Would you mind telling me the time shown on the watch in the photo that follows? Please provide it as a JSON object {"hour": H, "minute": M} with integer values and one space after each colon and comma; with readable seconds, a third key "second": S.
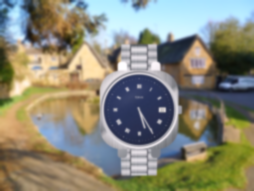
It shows {"hour": 5, "minute": 25}
